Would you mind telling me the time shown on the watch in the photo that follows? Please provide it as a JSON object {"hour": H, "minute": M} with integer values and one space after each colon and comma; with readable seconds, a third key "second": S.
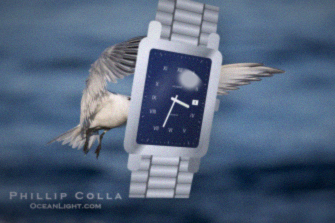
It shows {"hour": 3, "minute": 33}
